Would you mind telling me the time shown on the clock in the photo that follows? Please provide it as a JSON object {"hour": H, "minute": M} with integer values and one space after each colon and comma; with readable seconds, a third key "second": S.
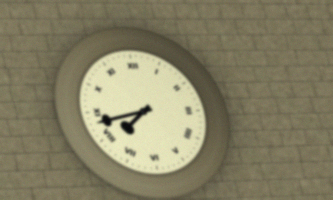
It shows {"hour": 7, "minute": 43}
